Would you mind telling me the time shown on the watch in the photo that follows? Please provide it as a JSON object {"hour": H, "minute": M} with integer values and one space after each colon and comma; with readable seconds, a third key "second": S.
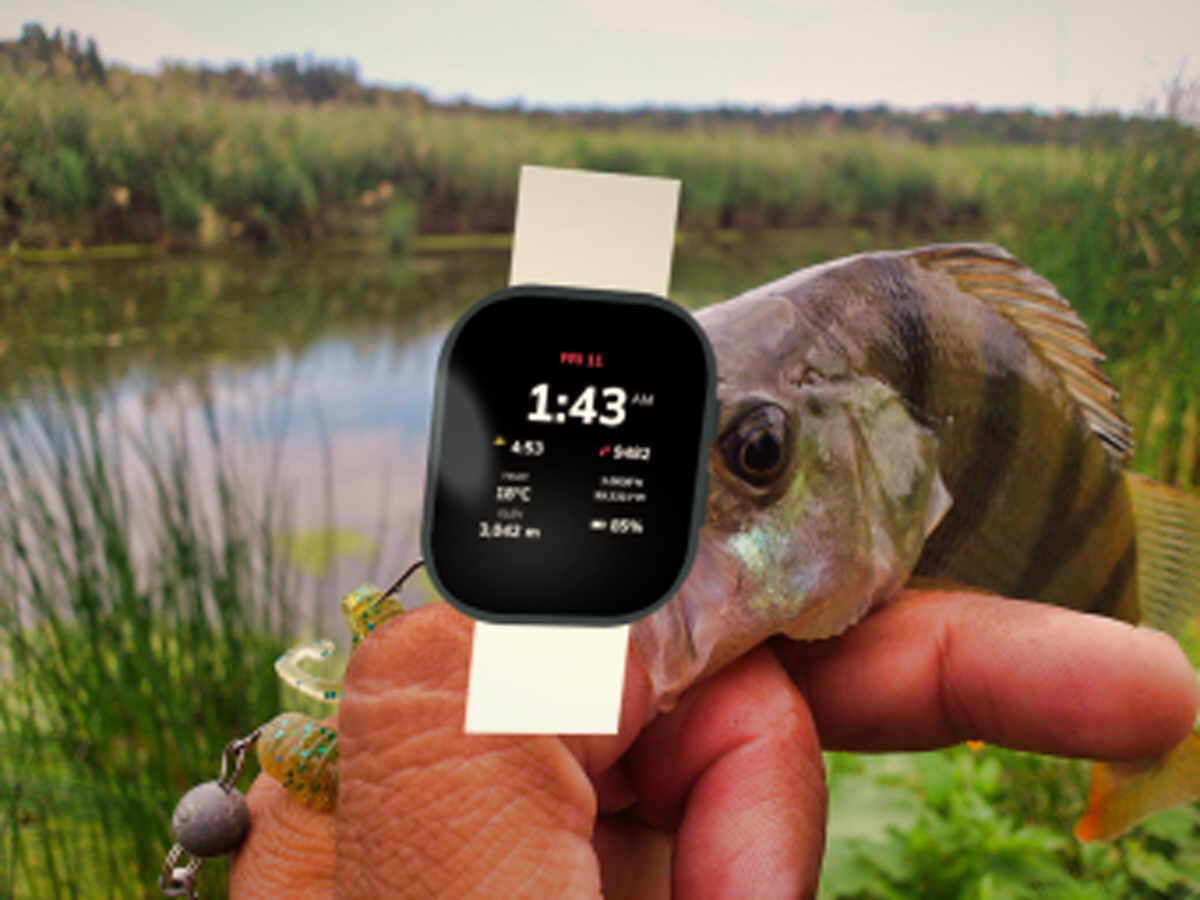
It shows {"hour": 1, "minute": 43}
